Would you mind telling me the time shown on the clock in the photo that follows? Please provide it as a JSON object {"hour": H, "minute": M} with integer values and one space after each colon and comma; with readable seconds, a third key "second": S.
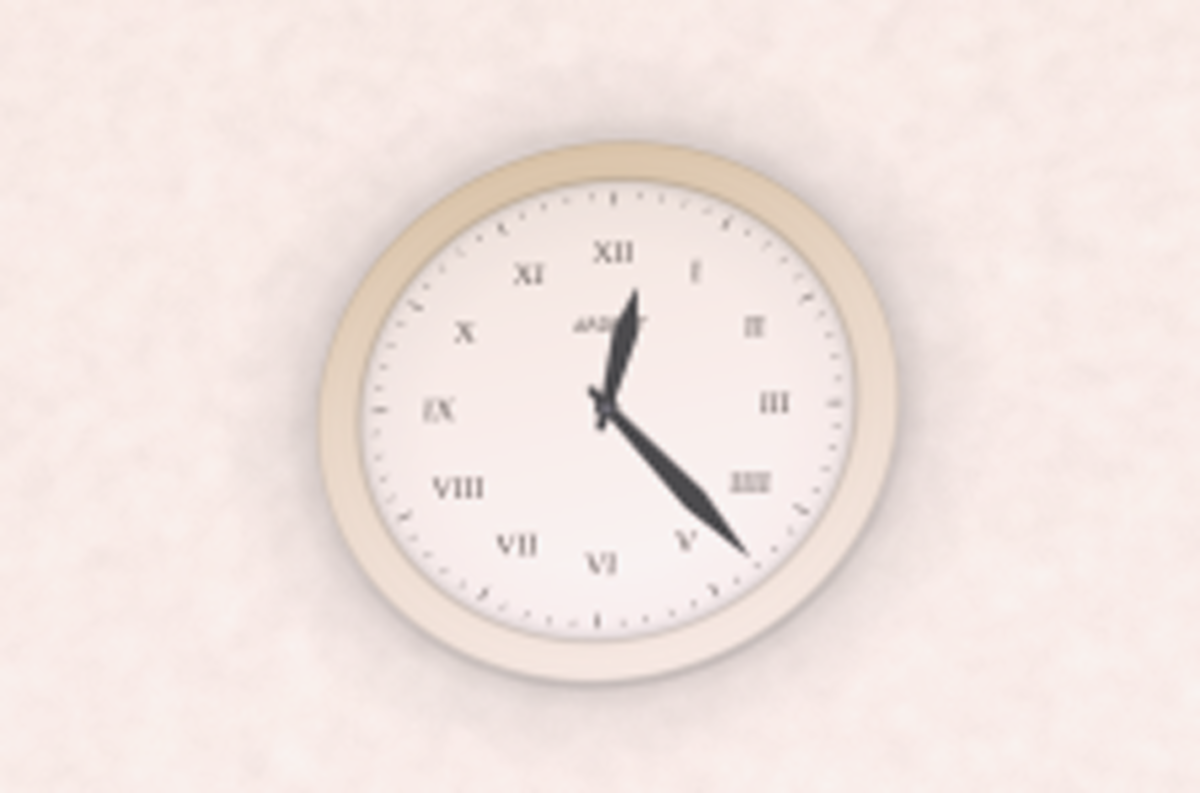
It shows {"hour": 12, "minute": 23}
